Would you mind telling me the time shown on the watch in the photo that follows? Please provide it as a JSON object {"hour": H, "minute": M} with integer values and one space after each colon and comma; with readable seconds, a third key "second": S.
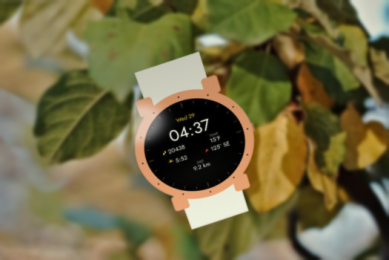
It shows {"hour": 4, "minute": 37}
